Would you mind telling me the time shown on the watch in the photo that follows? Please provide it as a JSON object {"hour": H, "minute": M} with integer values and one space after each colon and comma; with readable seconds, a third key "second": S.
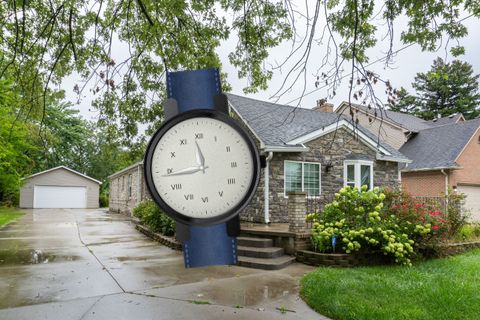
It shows {"hour": 11, "minute": 44}
